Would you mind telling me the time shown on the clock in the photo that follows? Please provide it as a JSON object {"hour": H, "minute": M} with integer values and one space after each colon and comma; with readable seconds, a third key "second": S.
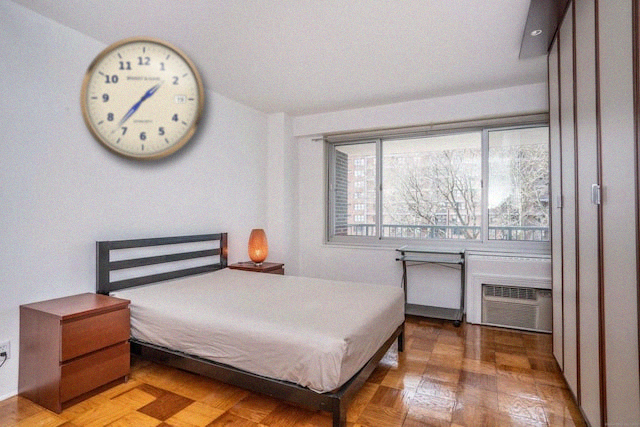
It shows {"hour": 1, "minute": 37}
